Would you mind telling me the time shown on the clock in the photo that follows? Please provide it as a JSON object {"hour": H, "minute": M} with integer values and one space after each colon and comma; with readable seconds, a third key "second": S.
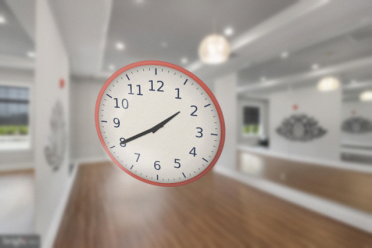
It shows {"hour": 1, "minute": 40}
